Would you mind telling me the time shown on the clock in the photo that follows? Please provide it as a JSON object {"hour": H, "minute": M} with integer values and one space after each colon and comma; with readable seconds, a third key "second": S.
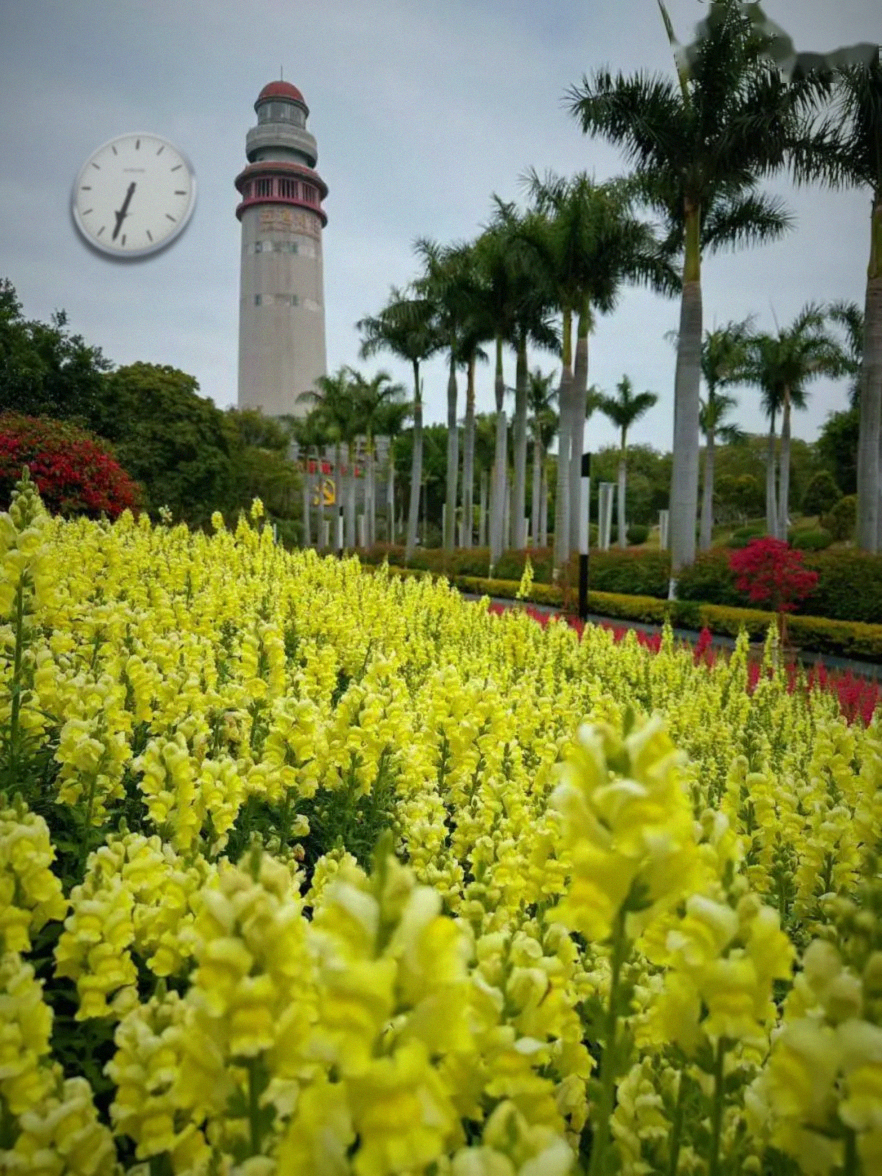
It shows {"hour": 6, "minute": 32}
